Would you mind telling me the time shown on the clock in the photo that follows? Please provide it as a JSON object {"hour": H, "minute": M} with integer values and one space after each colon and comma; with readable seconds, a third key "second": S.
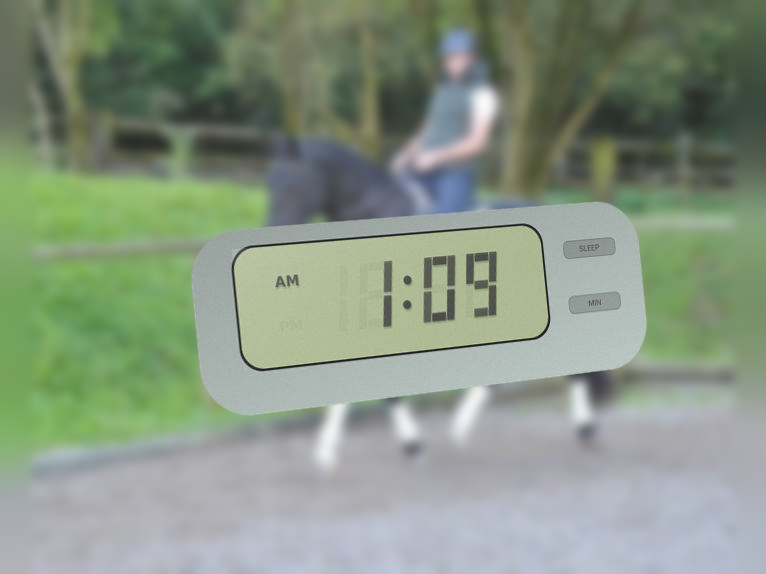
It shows {"hour": 1, "minute": 9}
